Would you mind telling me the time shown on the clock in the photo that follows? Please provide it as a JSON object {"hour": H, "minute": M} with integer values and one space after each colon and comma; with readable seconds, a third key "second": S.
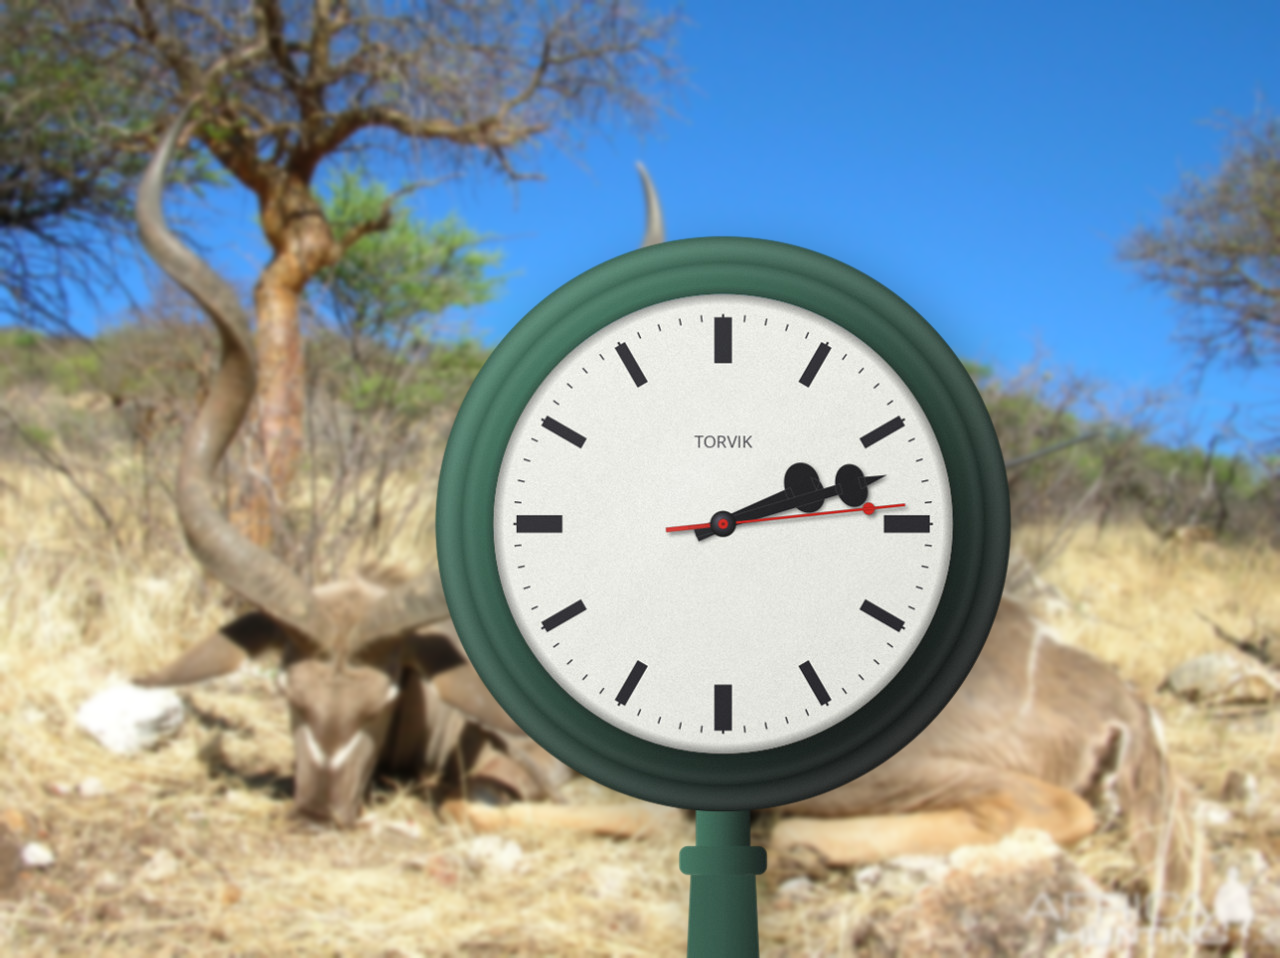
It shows {"hour": 2, "minute": 12, "second": 14}
